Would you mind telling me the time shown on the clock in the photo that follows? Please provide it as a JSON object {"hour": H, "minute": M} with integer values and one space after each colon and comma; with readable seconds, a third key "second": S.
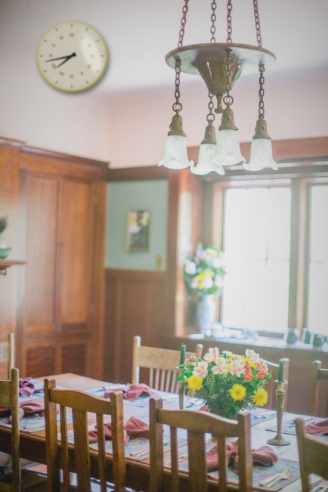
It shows {"hour": 7, "minute": 43}
